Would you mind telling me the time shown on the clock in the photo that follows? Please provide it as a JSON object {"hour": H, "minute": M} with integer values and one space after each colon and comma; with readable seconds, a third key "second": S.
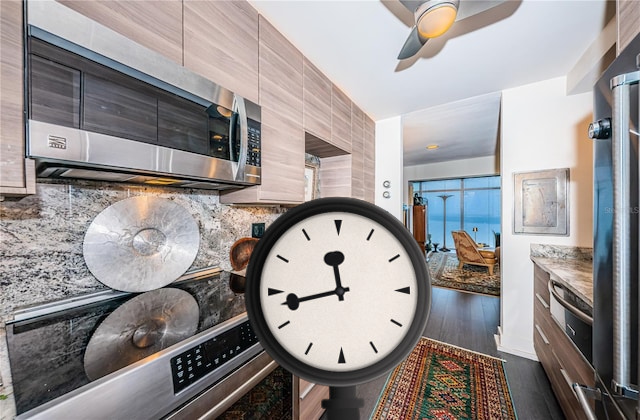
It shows {"hour": 11, "minute": 43}
